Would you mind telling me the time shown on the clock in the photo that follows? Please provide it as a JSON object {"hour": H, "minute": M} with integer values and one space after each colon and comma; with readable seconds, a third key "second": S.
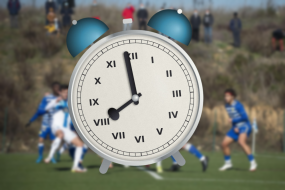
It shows {"hour": 7, "minute": 59}
